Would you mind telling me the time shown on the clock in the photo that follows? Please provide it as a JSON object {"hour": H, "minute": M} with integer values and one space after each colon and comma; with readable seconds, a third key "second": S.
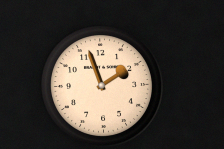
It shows {"hour": 1, "minute": 57}
